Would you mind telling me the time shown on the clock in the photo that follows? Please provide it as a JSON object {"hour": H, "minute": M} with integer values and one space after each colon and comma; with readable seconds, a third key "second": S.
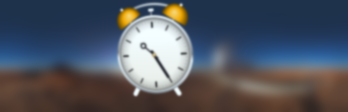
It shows {"hour": 10, "minute": 25}
